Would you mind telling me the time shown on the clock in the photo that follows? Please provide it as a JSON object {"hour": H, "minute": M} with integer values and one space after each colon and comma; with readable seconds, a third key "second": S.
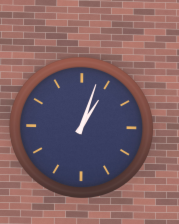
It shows {"hour": 1, "minute": 3}
